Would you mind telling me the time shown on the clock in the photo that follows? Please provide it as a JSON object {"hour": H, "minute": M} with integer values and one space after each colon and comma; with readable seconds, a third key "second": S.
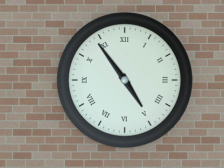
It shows {"hour": 4, "minute": 54}
